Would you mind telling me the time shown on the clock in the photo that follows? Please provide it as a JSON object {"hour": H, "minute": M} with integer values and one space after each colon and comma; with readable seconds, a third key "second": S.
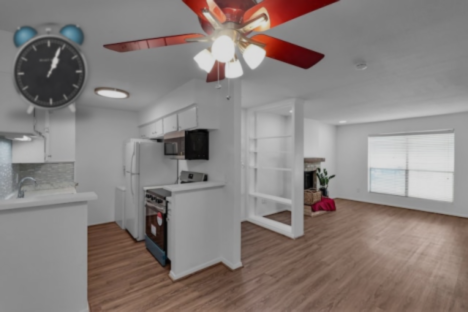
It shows {"hour": 1, "minute": 4}
